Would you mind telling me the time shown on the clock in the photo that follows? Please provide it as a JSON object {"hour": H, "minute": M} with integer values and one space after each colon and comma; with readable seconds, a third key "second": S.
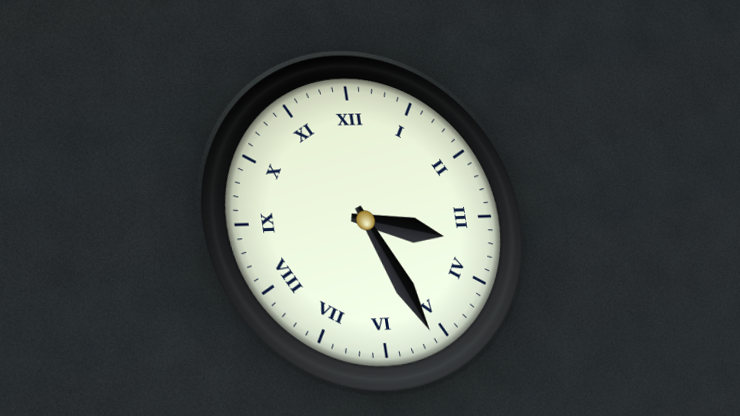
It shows {"hour": 3, "minute": 26}
